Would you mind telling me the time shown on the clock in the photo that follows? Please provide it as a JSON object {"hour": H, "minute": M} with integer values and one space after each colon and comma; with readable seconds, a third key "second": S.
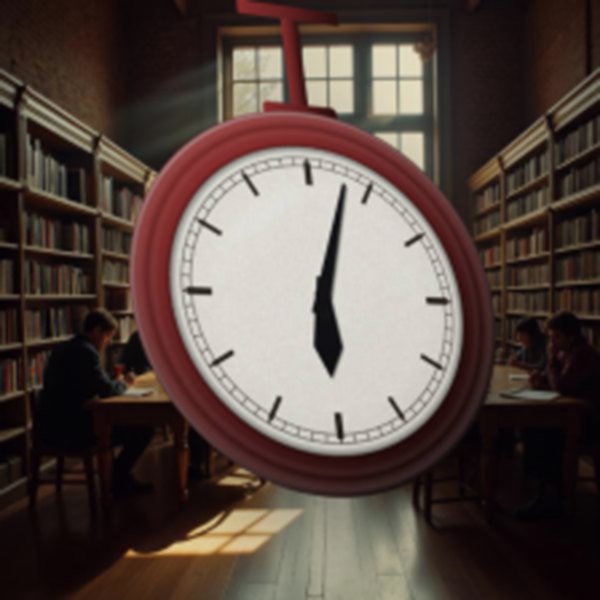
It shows {"hour": 6, "minute": 3}
